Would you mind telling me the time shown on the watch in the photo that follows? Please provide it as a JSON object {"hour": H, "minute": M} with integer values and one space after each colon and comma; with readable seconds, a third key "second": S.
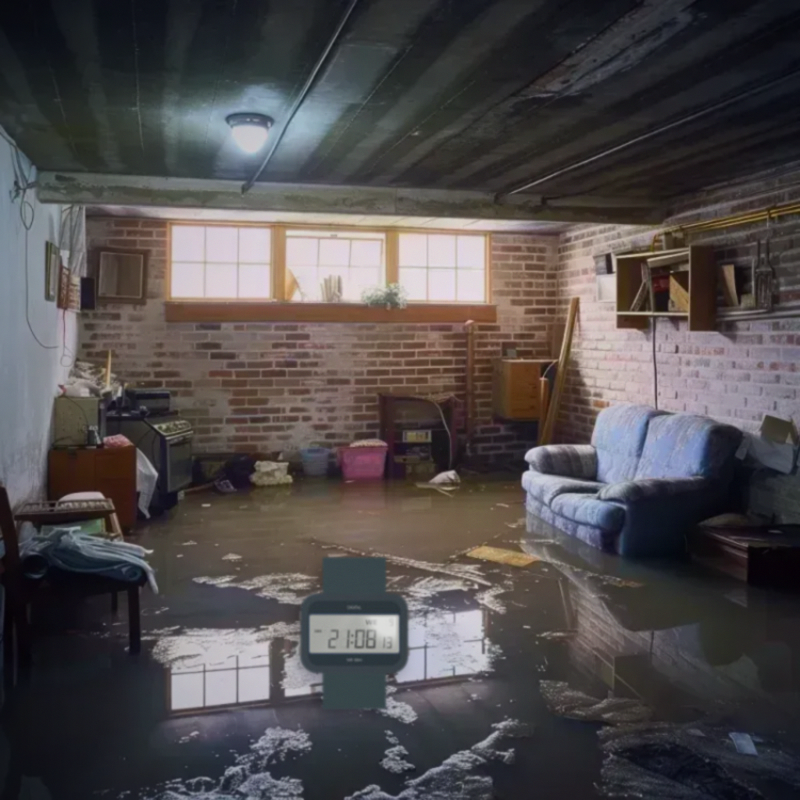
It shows {"hour": 21, "minute": 8, "second": 13}
